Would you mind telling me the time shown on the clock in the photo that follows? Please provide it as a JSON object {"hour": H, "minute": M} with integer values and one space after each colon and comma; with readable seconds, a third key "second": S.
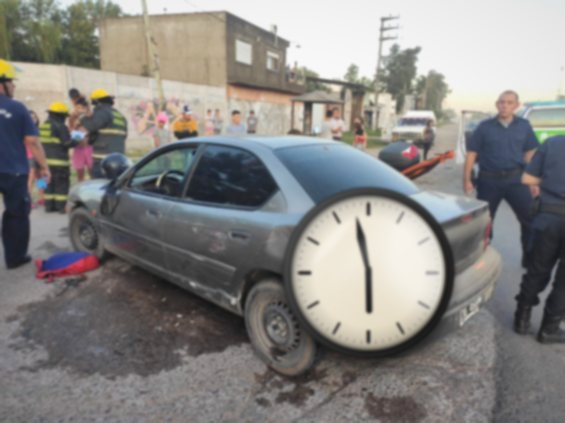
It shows {"hour": 5, "minute": 58}
